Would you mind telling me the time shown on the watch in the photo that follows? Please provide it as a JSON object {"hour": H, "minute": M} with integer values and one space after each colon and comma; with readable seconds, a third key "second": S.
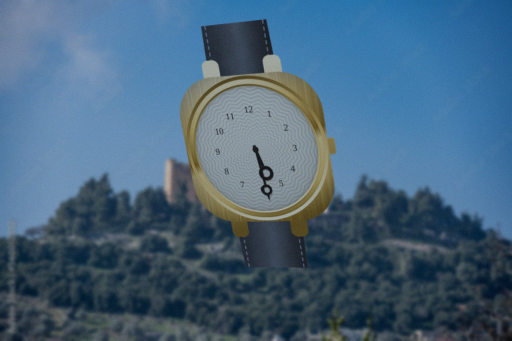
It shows {"hour": 5, "minute": 29}
